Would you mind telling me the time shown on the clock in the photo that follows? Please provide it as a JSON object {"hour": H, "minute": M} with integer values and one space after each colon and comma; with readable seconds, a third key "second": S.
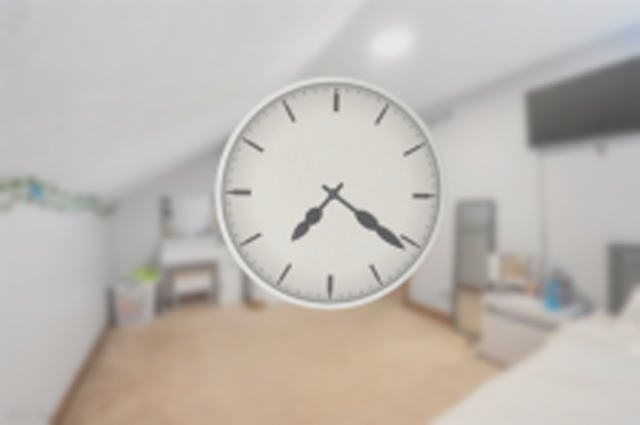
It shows {"hour": 7, "minute": 21}
